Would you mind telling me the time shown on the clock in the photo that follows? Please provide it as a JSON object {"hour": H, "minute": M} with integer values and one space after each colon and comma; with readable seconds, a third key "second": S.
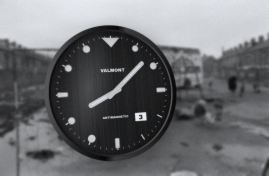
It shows {"hour": 8, "minute": 8}
